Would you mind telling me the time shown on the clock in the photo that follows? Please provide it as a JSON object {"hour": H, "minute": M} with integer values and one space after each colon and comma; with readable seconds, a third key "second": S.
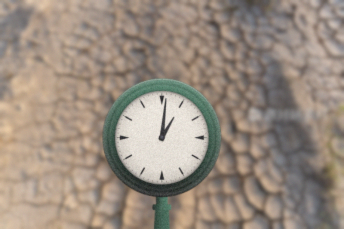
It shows {"hour": 1, "minute": 1}
